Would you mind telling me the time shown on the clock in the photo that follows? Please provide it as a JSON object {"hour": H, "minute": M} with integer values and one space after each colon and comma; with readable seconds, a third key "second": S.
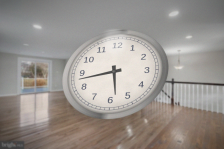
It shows {"hour": 5, "minute": 43}
